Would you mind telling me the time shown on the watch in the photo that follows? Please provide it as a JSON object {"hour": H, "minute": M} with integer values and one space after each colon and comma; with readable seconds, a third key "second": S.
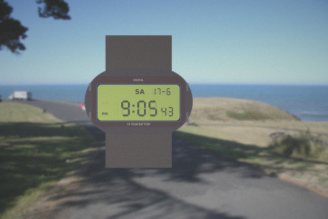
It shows {"hour": 9, "minute": 5, "second": 43}
